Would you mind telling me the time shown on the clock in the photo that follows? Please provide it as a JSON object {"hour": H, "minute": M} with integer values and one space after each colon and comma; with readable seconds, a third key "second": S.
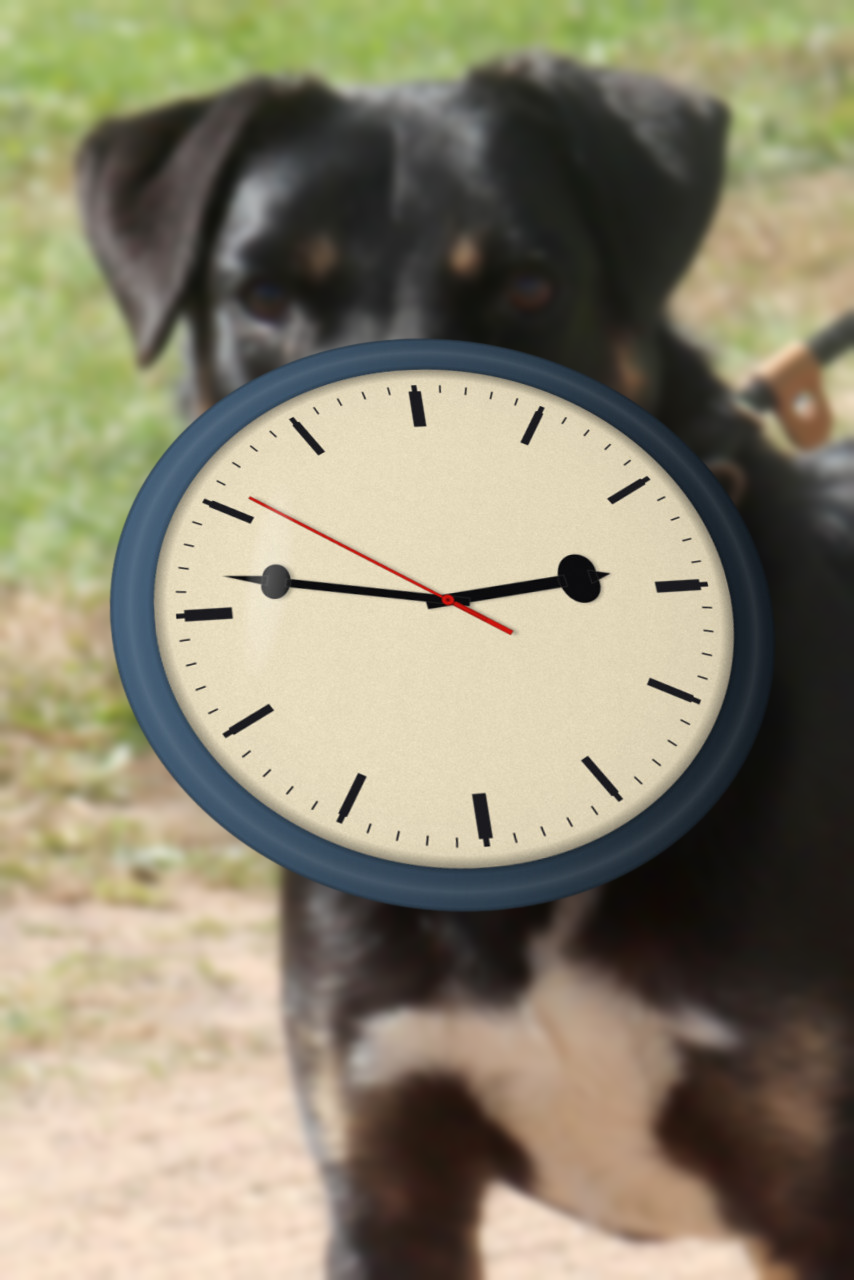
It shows {"hour": 2, "minute": 46, "second": 51}
